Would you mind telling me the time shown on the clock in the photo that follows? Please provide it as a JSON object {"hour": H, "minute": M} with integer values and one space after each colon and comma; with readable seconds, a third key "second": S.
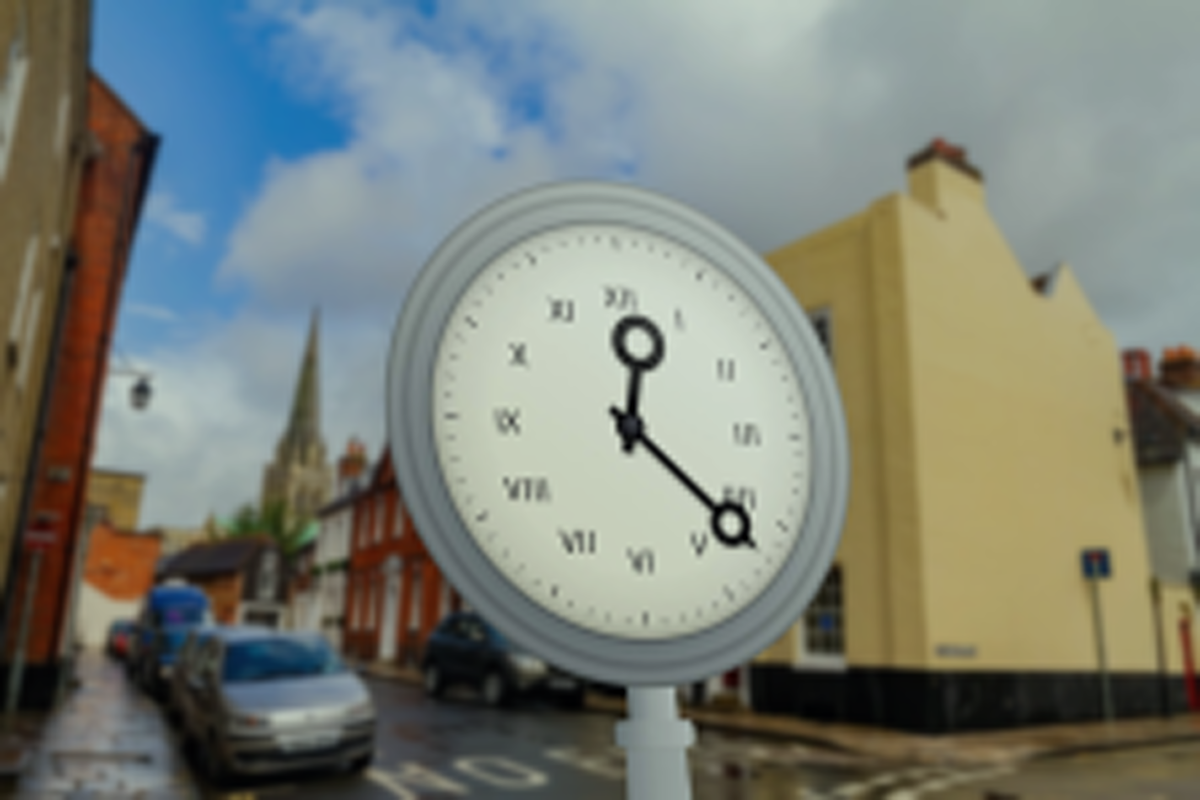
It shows {"hour": 12, "minute": 22}
